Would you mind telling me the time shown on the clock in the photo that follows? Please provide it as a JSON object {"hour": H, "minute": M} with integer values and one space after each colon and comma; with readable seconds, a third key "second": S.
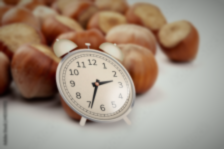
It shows {"hour": 2, "minute": 34}
